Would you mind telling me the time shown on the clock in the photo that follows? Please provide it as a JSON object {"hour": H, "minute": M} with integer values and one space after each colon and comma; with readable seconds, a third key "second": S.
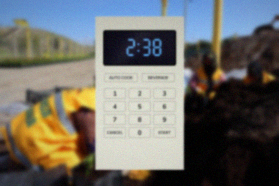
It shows {"hour": 2, "minute": 38}
